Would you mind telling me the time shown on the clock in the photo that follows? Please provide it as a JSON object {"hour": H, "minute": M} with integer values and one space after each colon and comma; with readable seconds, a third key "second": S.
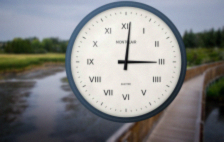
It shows {"hour": 3, "minute": 1}
